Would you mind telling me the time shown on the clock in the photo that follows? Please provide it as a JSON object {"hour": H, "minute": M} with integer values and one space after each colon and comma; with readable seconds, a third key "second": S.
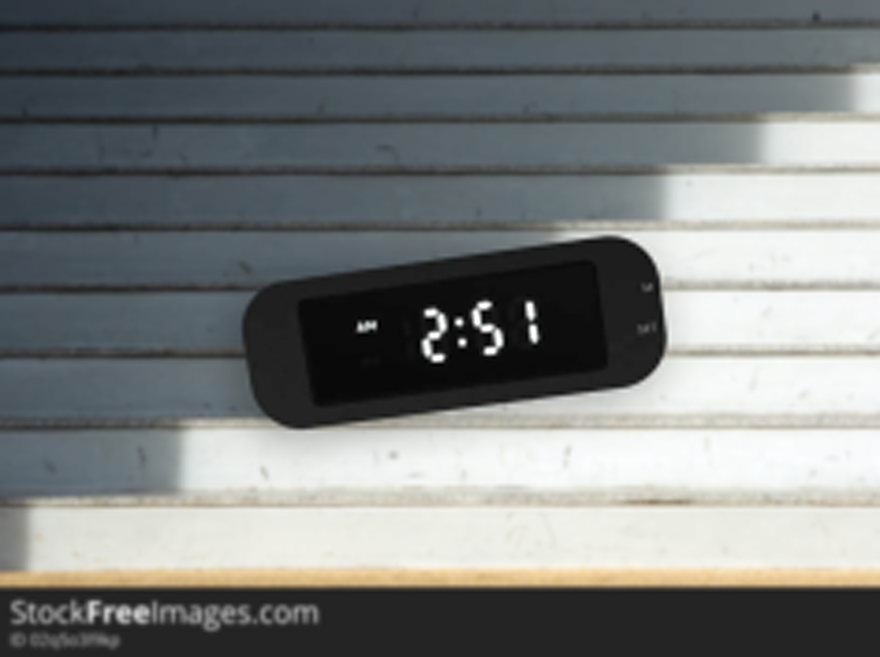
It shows {"hour": 2, "minute": 51}
